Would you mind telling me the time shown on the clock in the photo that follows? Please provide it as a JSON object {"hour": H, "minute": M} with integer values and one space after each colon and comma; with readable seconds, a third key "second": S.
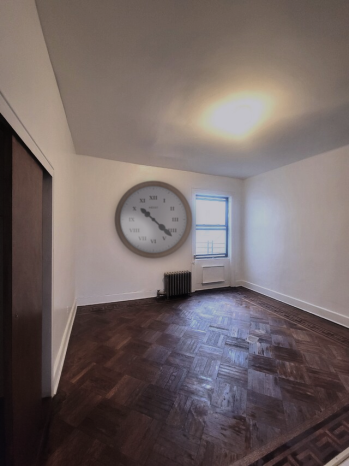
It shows {"hour": 10, "minute": 22}
